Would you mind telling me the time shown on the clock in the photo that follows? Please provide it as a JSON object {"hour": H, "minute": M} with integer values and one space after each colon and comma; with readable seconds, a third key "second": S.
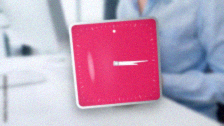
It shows {"hour": 3, "minute": 15}
